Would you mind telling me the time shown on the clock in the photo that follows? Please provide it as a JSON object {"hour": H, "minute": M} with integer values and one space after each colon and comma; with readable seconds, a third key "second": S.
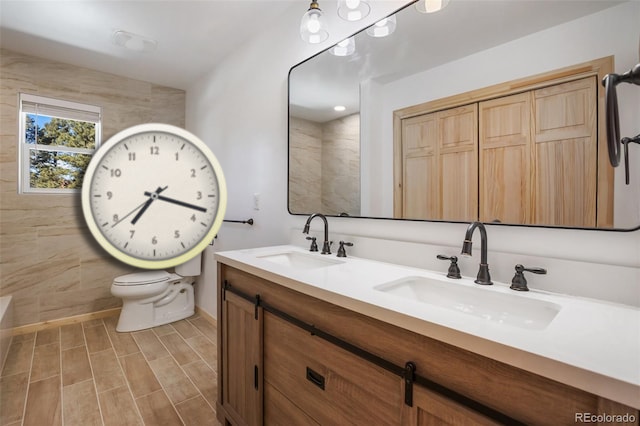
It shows {"hour": 7, "minute": 17, "second": 39}
